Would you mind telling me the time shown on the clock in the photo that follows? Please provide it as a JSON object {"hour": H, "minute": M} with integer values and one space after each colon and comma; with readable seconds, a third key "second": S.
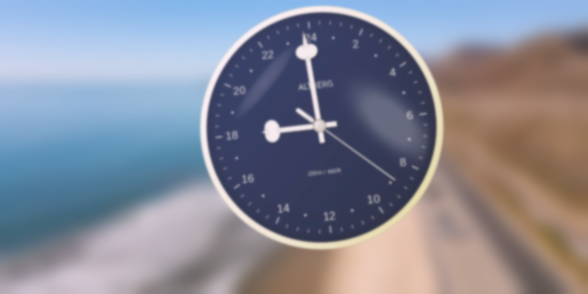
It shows {"hour": 17, "minute": 59, "second": 22}
